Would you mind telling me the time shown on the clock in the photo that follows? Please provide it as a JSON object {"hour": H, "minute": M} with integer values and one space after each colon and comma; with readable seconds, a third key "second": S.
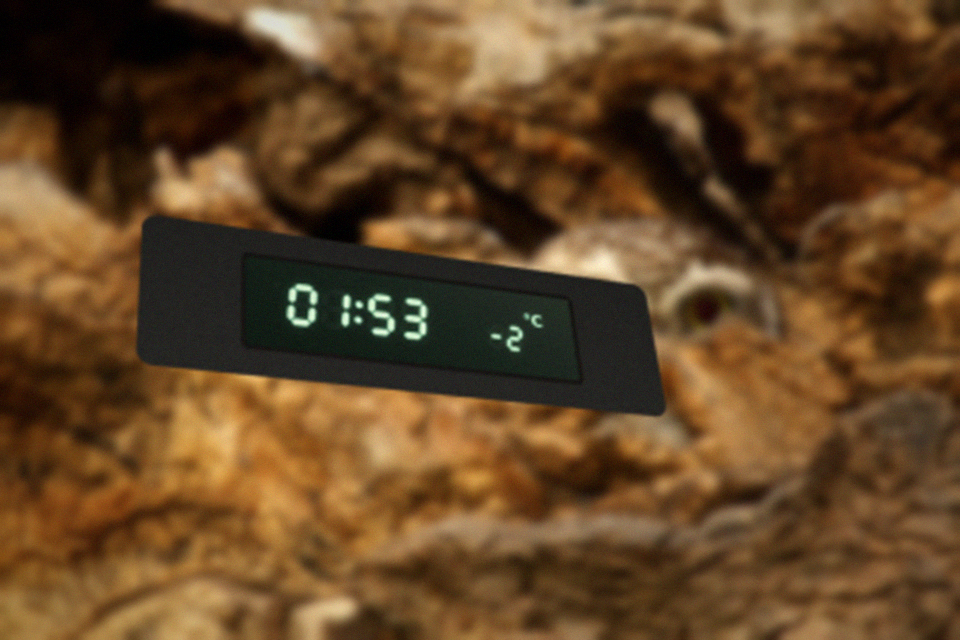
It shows {"hour": 1, "minute": 53}
